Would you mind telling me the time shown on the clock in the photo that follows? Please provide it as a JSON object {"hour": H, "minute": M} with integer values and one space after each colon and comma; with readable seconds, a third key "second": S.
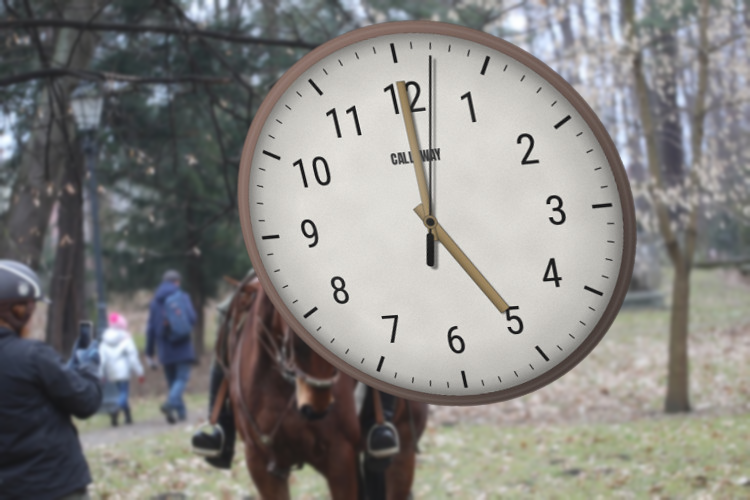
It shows {"hour": 5, "minute": 0, "second": 2}
